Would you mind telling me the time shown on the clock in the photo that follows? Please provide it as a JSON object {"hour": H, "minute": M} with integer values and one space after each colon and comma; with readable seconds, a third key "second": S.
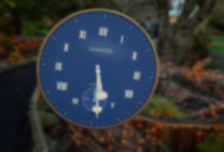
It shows {"hour": 5, "minute": 29}
